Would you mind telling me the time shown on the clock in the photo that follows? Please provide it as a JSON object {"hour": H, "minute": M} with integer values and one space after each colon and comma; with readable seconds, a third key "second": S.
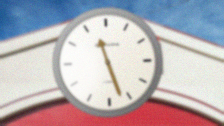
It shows {"hour": 11, "minute": 27}
